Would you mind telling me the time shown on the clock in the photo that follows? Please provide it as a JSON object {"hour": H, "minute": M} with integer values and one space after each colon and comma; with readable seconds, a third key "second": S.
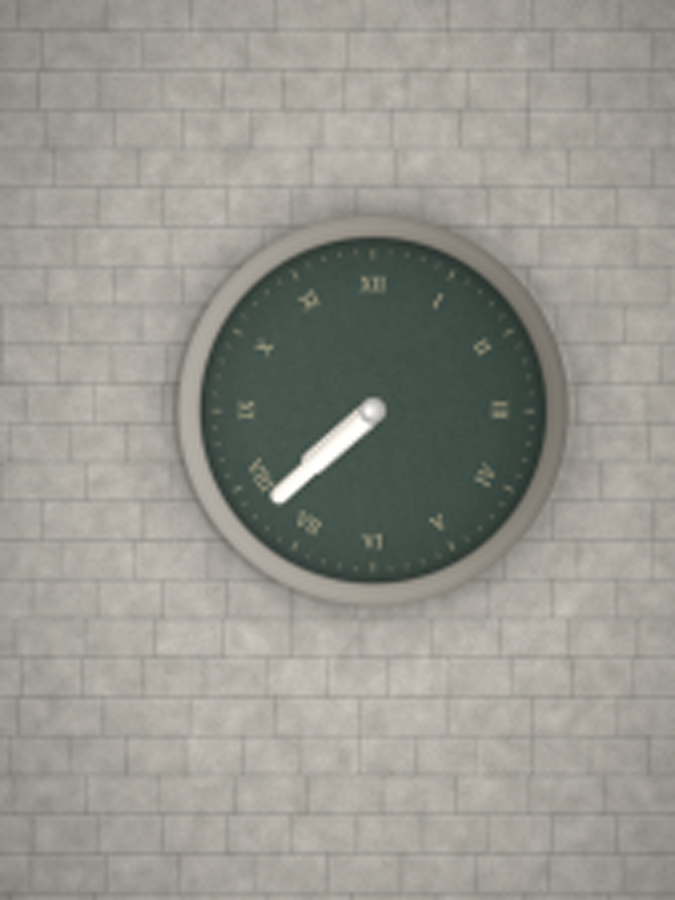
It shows {"hour": 7, "minute": 38}
